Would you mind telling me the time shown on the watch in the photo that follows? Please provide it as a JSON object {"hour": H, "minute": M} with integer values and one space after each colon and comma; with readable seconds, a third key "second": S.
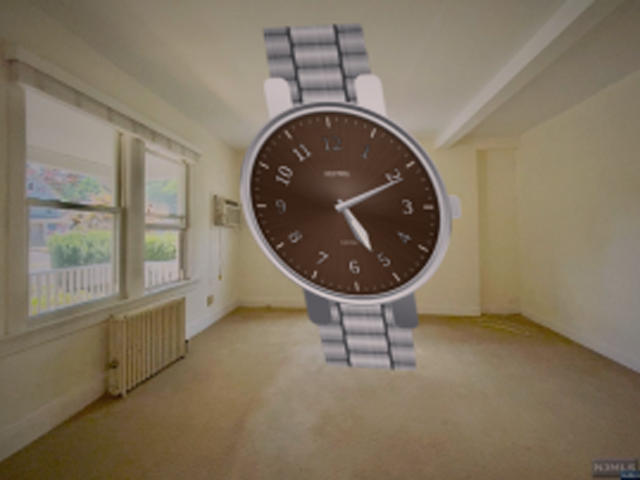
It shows {"hour": 5, "minute": 11}
